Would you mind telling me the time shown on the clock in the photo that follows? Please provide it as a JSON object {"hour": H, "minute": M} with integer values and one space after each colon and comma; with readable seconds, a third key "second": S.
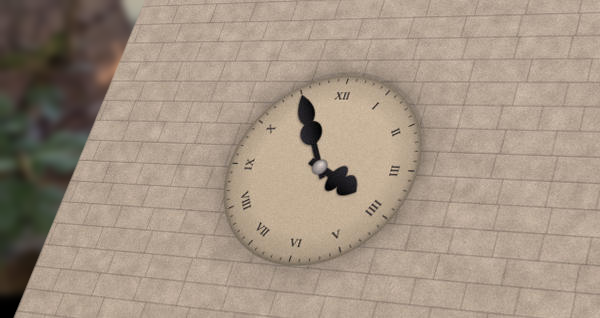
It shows {"hour": 3, "minute": 55}
